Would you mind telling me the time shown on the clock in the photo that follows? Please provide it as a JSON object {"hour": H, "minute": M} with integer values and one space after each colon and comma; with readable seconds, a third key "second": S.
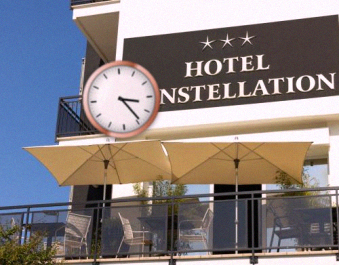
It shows {"hour": 3, "minute": 24}
